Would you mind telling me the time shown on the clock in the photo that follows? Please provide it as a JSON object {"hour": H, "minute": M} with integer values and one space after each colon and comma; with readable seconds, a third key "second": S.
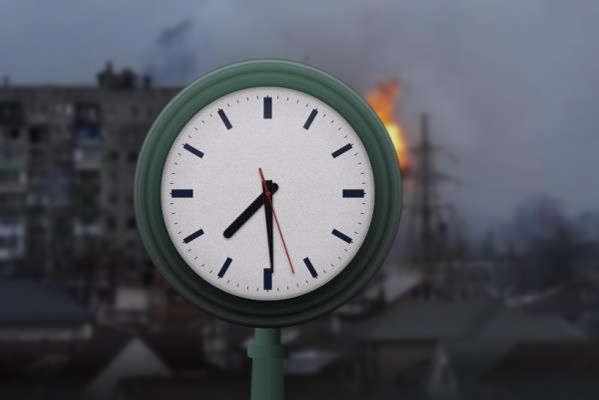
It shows {"hour": 7, "minute": 29, "second": 27}
